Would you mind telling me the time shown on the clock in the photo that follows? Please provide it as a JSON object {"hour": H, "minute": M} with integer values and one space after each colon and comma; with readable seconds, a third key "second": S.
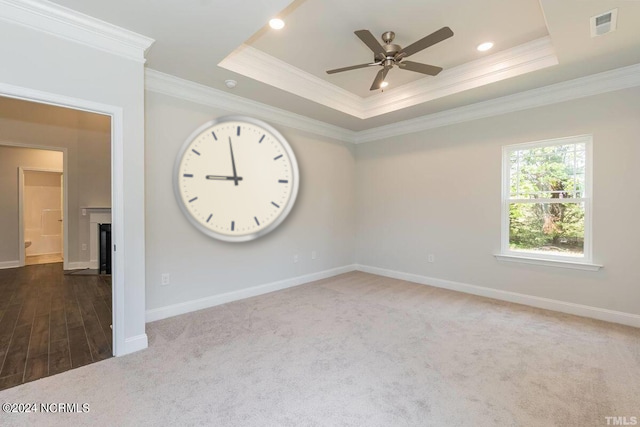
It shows {"hour": 8, "minute": 58}
